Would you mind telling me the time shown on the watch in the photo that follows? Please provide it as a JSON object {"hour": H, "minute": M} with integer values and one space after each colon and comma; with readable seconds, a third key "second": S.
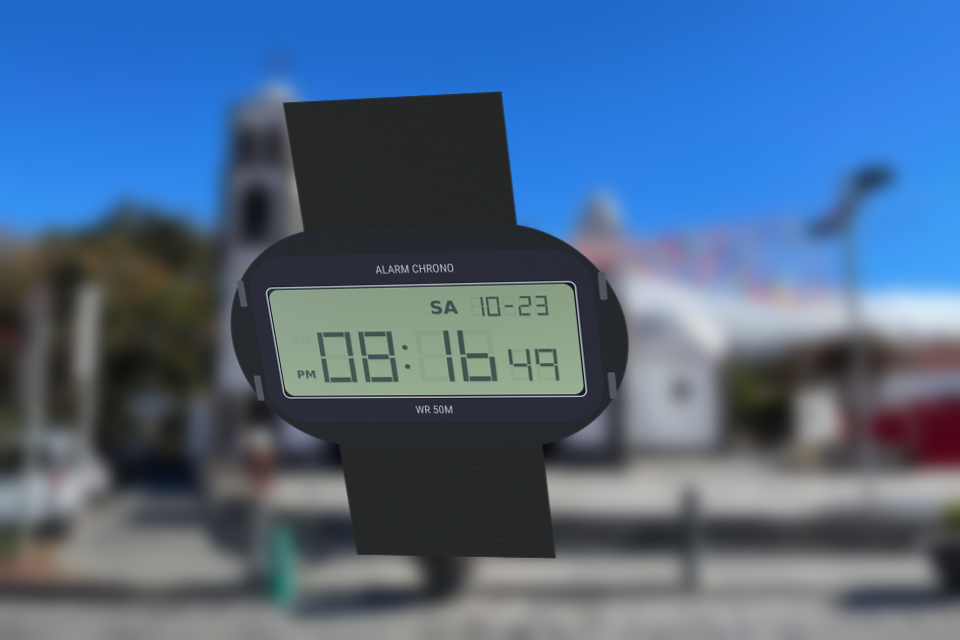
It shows {"hour": 8, "minute": 16, "second": 49}
